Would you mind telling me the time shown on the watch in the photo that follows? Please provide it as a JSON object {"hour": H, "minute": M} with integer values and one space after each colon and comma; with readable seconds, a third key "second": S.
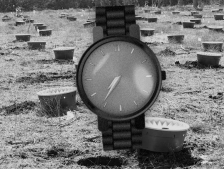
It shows {"hour": 7, "minute": 36}
